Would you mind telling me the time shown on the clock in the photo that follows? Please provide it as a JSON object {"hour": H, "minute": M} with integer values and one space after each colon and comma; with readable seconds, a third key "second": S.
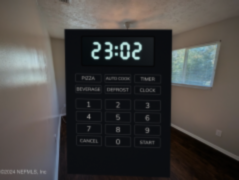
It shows {"hour": 23, "minute": 2}
